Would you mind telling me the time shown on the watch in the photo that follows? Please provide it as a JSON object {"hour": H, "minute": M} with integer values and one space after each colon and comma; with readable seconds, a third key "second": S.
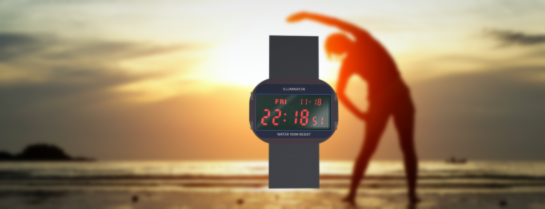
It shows {"hour": 22, "minute": 18, "second": 51}
